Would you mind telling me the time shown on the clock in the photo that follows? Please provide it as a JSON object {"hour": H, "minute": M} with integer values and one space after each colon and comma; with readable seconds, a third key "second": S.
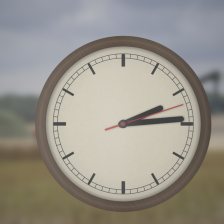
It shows {"hour": 2, "minute": 14, "second": 12}
